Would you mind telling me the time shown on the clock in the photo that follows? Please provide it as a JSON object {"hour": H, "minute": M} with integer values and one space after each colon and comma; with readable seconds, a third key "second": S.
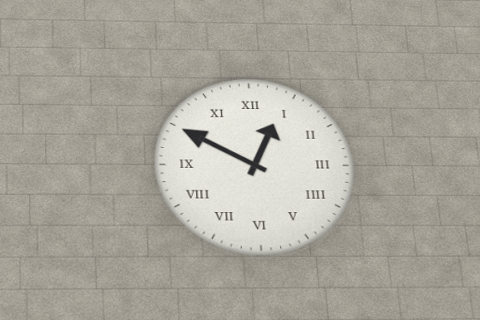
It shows {"hour": 12, "minute": 50}
